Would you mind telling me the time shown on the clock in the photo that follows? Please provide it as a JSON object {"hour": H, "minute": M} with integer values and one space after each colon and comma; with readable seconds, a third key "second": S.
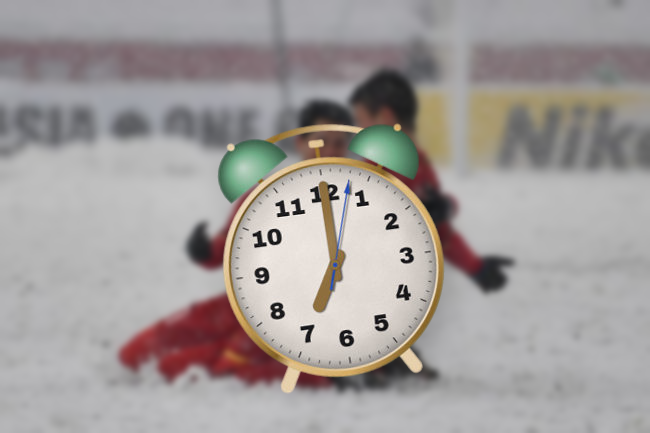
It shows {"hour": 7, "minute": 0, "second": 3}
